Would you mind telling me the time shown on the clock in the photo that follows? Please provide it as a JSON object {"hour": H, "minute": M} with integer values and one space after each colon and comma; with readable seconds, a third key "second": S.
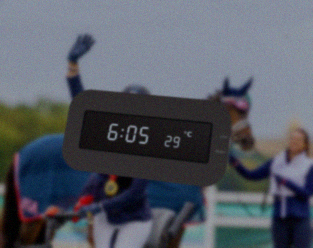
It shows {"hour": 6, "minute": 5}
